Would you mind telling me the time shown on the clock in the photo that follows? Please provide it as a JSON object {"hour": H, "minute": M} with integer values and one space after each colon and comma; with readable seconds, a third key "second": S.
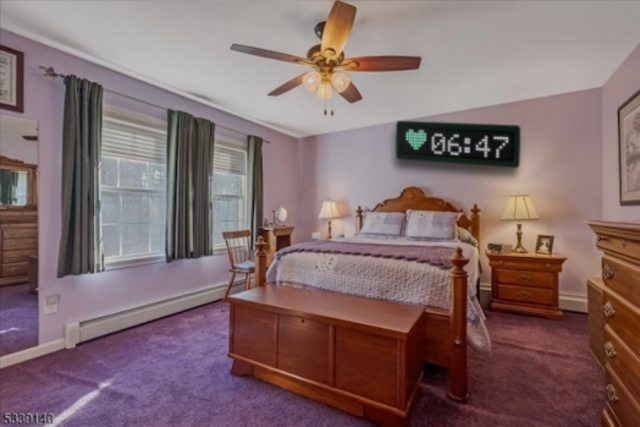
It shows {"hour": 6, "minute": 47}
